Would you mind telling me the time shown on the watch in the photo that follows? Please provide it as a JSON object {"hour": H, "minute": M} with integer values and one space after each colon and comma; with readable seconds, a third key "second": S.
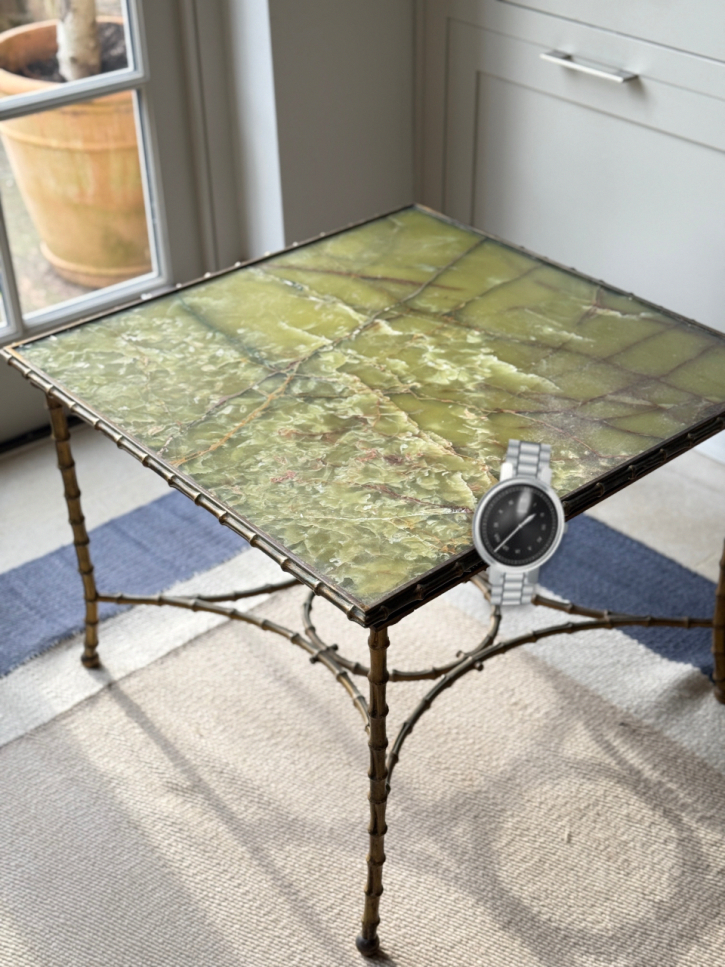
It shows {"hour": 1, "minute": 37}
